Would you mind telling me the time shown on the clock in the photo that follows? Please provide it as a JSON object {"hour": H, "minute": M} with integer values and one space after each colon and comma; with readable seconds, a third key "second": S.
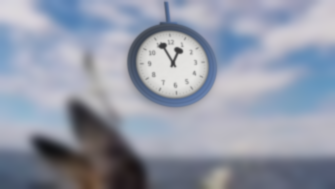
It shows {"hour": 12, "minute": 56}
